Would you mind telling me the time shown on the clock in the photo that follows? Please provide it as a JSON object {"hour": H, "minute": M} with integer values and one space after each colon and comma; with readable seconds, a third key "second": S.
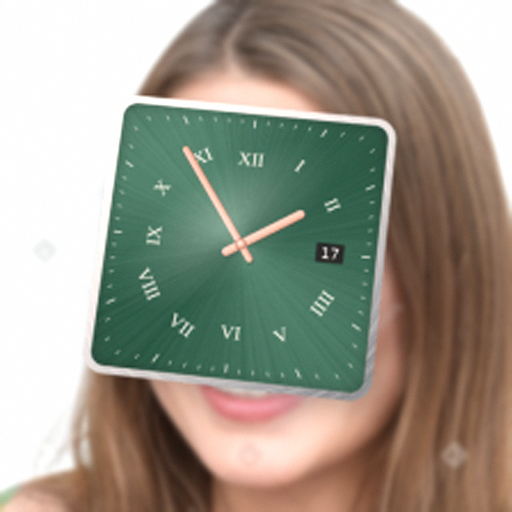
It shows {"hour": 1, "minute": 54}
